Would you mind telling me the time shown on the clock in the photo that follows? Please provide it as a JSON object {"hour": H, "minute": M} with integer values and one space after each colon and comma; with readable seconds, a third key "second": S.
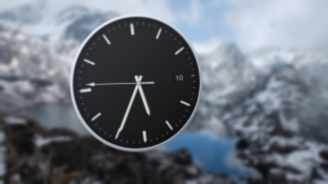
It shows {"hour": 5, "minute": 34, "second": 46}
